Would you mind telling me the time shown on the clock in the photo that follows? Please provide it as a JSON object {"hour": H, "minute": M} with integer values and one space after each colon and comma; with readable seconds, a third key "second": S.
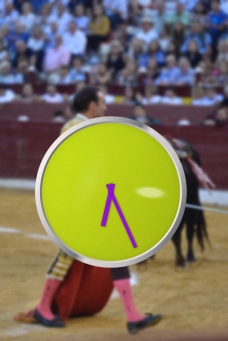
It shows {"hour": 6, "minute": 26}
